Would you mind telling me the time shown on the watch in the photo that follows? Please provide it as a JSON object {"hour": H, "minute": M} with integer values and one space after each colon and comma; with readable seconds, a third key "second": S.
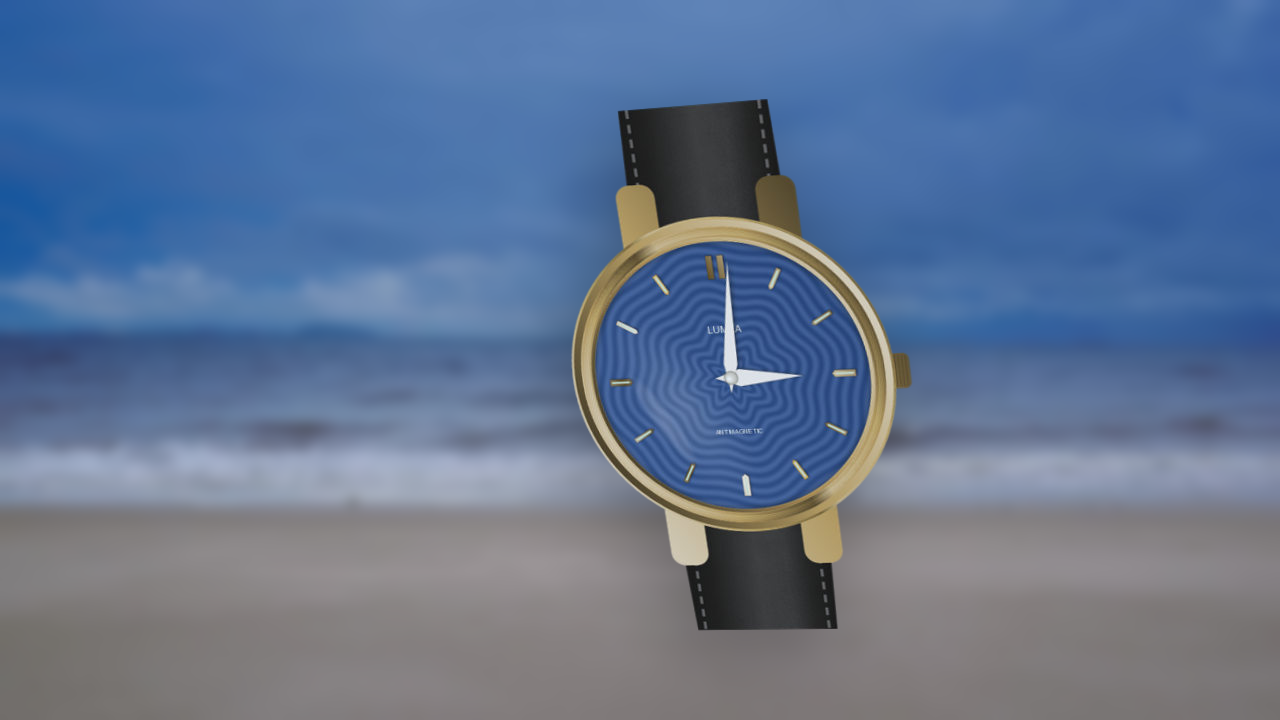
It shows {"hour": 3, "minute": 1}
